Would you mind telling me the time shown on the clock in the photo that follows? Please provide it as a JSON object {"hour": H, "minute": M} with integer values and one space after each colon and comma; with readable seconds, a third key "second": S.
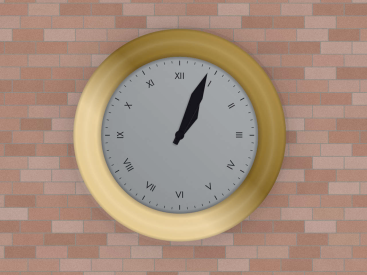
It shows {"hour": 1, "minute": 4}
